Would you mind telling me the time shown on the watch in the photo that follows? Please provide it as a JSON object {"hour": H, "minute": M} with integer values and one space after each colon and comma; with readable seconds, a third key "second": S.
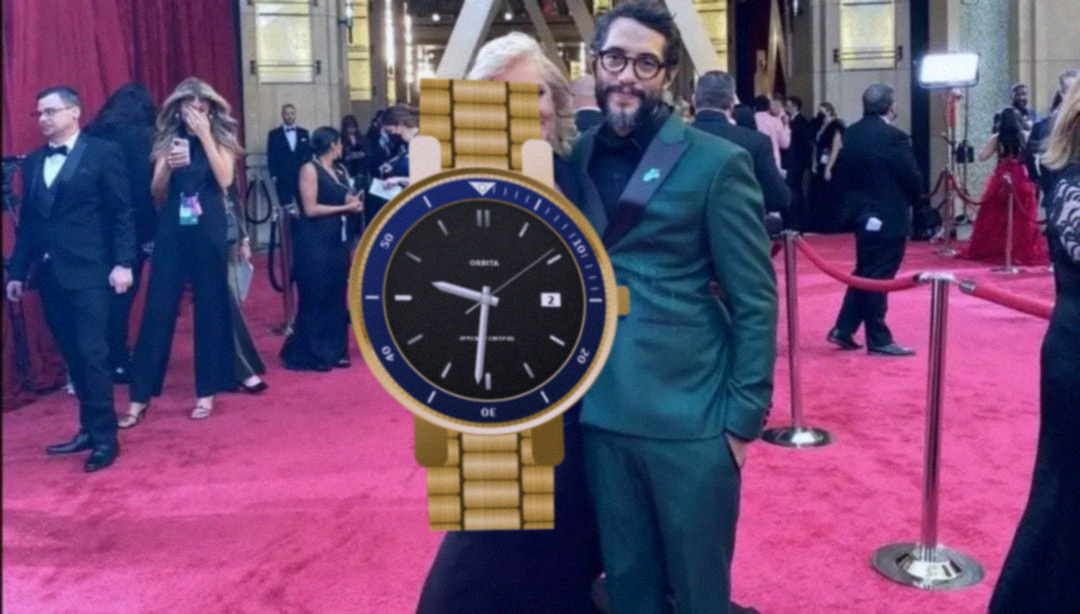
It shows {"hour": 9, "minute": 31, "second": 9}
